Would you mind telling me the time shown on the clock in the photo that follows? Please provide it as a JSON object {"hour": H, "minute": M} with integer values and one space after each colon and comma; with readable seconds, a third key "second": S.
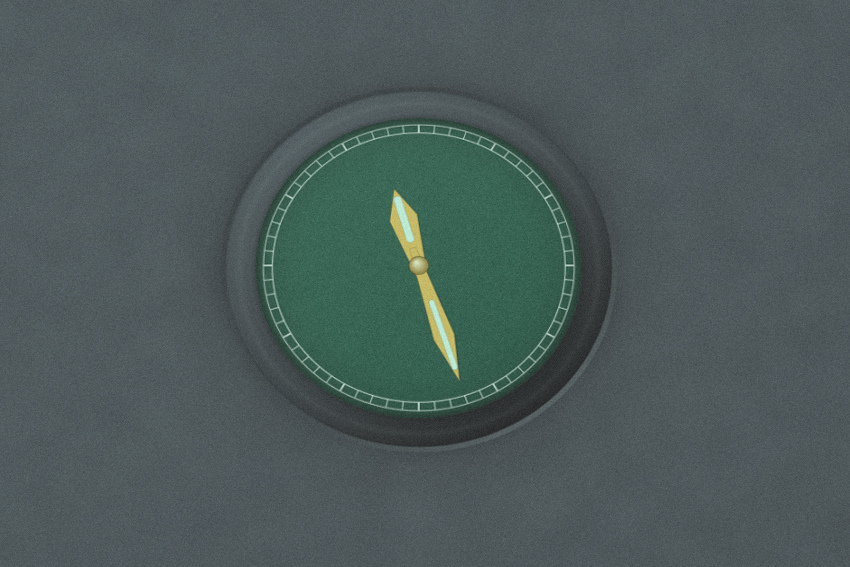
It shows {"hour": 11, "minute": 27}
